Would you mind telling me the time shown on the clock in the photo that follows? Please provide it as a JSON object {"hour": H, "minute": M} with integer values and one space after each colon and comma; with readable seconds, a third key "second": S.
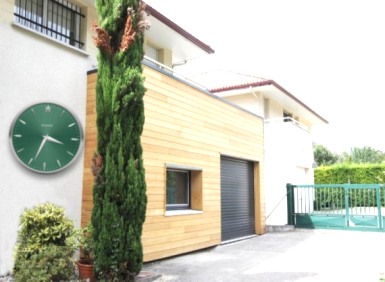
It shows {"hour": 3, "minute": 34}
